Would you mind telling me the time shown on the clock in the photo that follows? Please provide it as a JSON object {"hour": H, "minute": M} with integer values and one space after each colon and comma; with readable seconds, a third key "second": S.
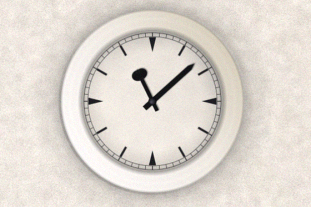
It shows {"hour": 11, "minute": 8}
